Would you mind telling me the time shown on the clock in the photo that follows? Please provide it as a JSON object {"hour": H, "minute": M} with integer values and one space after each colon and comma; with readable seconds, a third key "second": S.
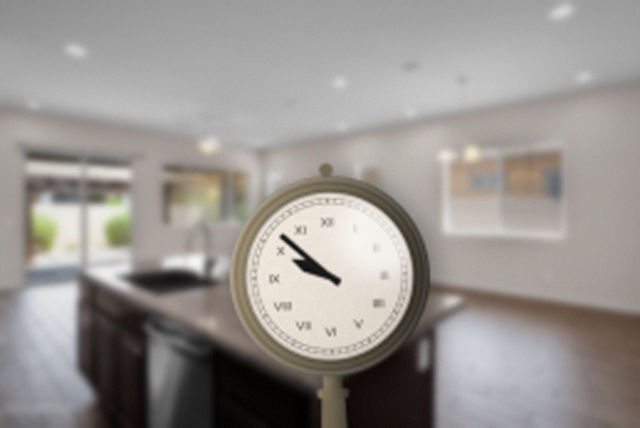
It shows {"hour": 9, "minute": 52}
